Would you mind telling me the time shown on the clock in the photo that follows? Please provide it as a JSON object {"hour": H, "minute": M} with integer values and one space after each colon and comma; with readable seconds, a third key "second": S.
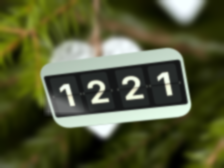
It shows {"hour": 12, "minute": 21}
